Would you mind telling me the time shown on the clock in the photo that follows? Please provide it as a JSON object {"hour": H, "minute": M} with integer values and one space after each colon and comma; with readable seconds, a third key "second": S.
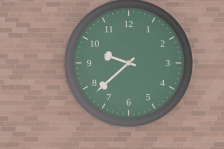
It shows {"hour": 9, "minute": 38}
